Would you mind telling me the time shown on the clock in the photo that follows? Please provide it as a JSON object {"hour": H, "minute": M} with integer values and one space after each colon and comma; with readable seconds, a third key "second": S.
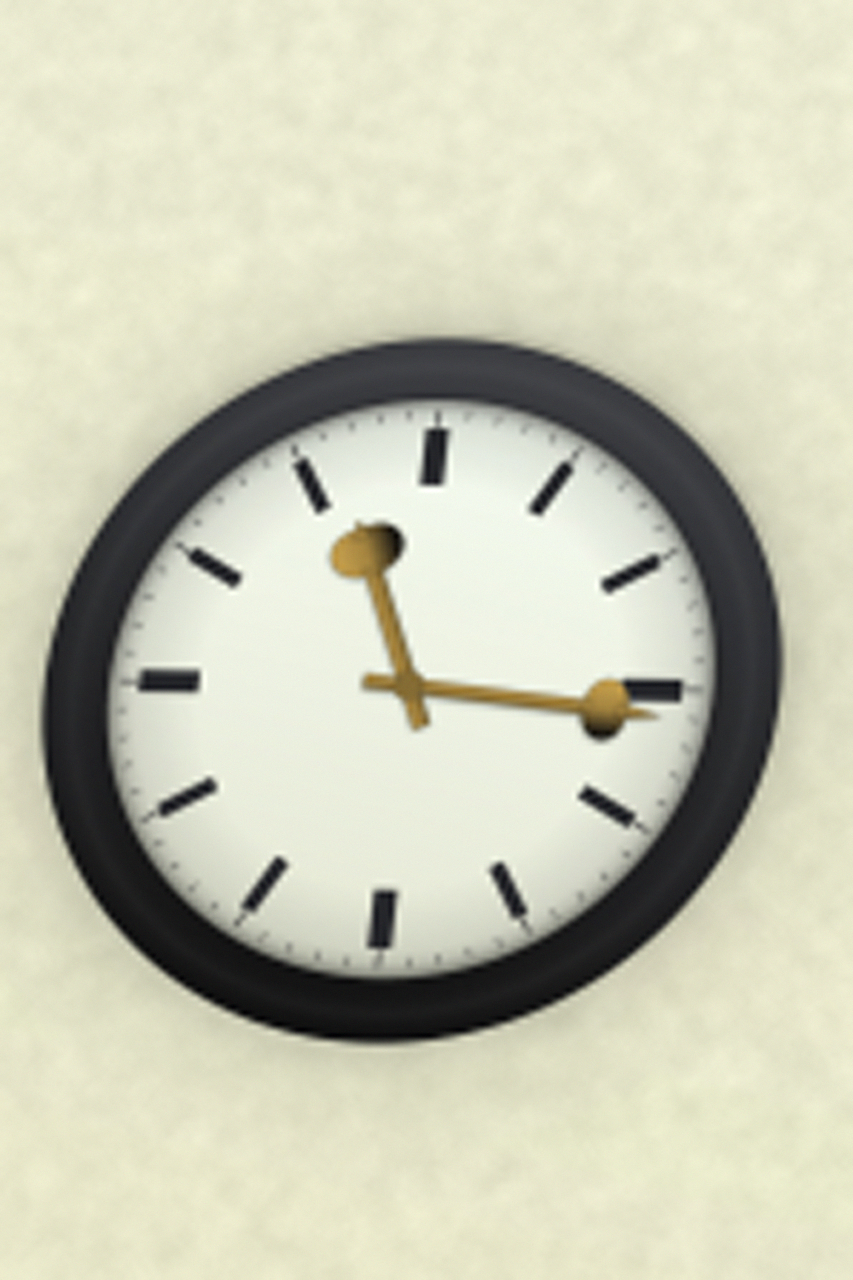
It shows {"hour": 11, "minute": 16}
